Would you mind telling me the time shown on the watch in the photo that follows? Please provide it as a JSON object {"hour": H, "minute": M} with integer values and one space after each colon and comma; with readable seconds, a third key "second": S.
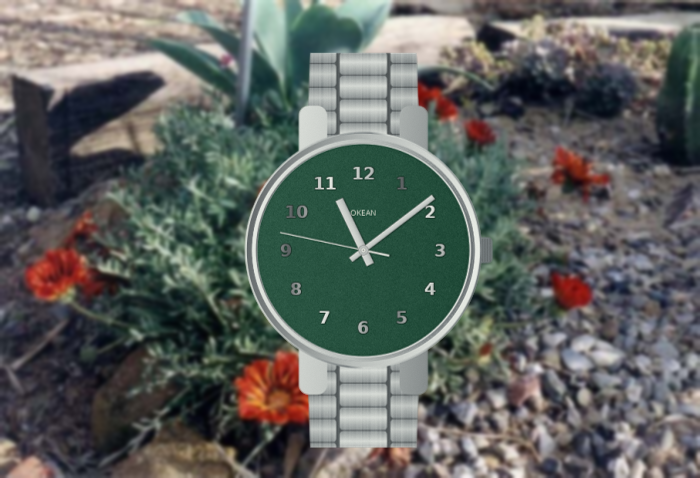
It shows {"hour": 11, "minute": 8, "second": 47}
